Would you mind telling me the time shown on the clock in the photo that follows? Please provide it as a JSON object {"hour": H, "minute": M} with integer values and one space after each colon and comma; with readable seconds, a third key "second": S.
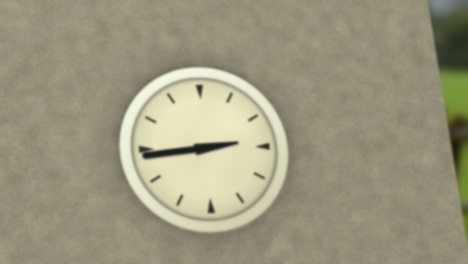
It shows {"hour": 2, "minute": 44}
